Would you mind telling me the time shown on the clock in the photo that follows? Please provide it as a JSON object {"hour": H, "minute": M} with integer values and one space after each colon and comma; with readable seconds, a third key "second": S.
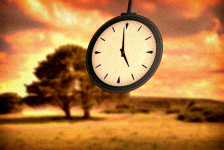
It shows {"hour": 4, "minute": 59}
